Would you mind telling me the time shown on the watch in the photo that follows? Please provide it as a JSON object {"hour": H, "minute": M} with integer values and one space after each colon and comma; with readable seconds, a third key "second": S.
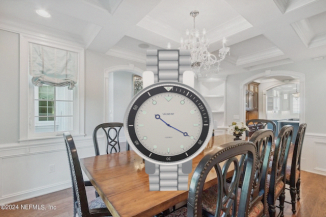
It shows {"hour": 10, "minute": 20}
